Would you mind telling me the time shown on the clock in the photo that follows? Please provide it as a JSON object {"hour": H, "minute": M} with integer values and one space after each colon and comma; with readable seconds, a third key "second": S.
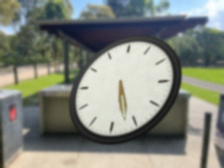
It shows {"hour": 5, "minute": 27}
